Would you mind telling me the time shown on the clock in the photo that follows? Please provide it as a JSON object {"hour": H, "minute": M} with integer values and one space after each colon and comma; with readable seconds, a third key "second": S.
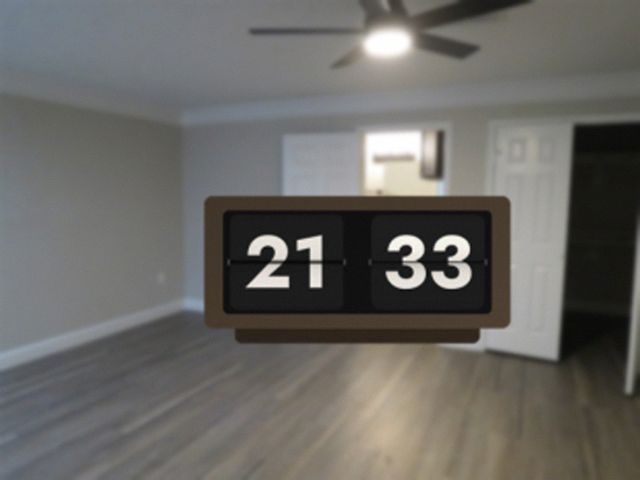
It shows {"hour": 21, "minute": 33}
